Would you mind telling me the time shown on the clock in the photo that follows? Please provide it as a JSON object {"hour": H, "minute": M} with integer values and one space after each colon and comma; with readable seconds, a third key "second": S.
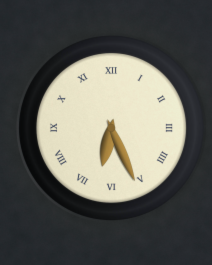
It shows {"hour": 6, "minute": 26}
